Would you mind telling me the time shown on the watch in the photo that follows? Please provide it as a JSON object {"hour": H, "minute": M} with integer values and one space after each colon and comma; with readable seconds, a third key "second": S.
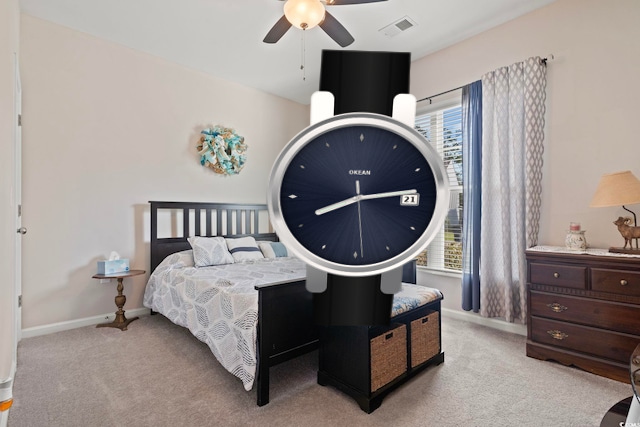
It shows {"hour": 8, "minute": 13, "second": 29}
